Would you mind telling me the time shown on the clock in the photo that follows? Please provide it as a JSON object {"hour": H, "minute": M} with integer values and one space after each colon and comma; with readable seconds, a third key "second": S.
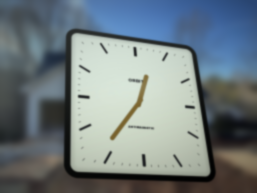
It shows {"hour": 12, "minute": 36}
